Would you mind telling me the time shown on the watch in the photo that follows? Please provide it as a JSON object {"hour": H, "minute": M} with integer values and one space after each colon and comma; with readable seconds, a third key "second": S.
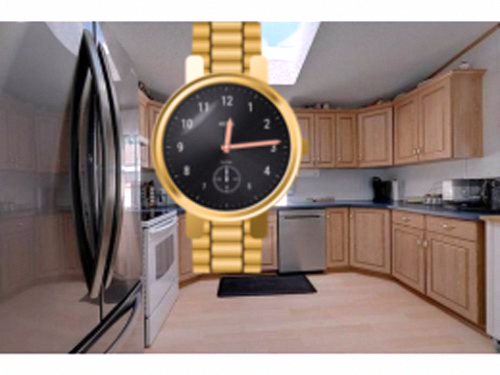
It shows {"hour": 12, "minute": 14}
